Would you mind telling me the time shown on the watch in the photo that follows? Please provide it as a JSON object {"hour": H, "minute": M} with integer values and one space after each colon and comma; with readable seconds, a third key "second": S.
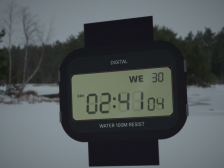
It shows {"hour": 2, "minute": 41, "second": 4}
